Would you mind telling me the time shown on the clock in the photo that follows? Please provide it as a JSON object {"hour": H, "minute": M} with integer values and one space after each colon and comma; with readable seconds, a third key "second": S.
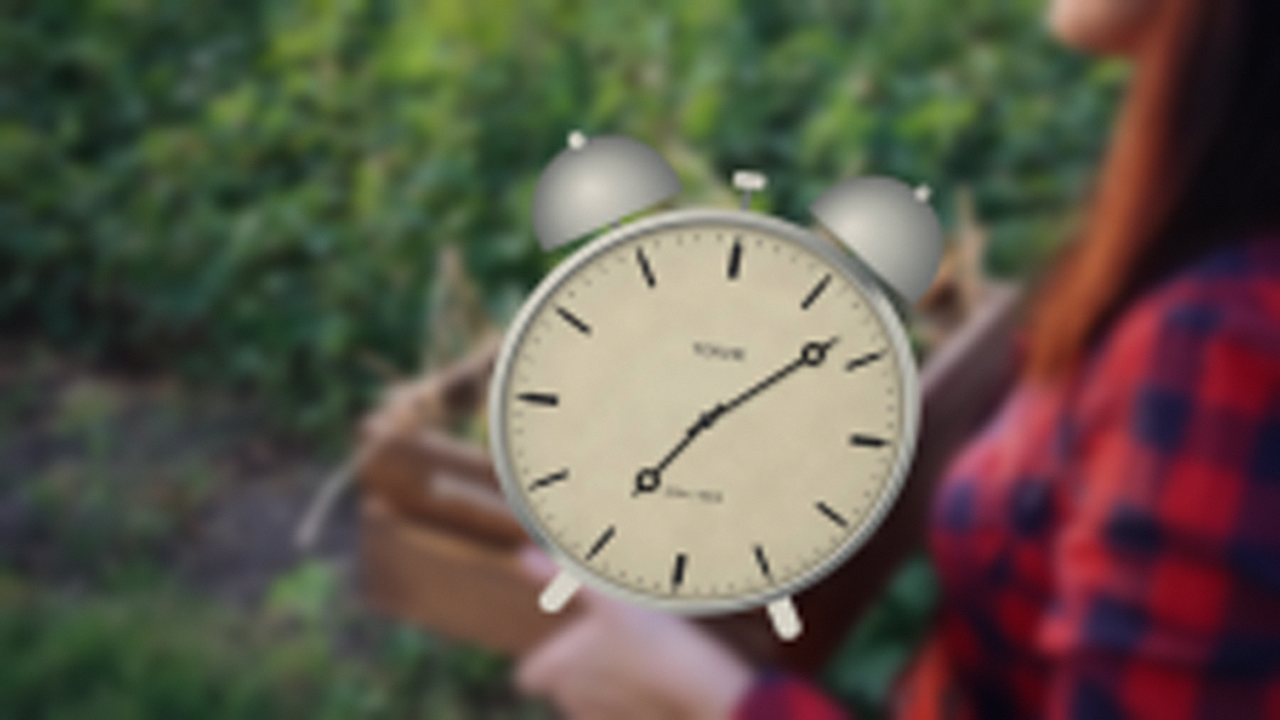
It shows {"hour": 7, "minute": 8}
